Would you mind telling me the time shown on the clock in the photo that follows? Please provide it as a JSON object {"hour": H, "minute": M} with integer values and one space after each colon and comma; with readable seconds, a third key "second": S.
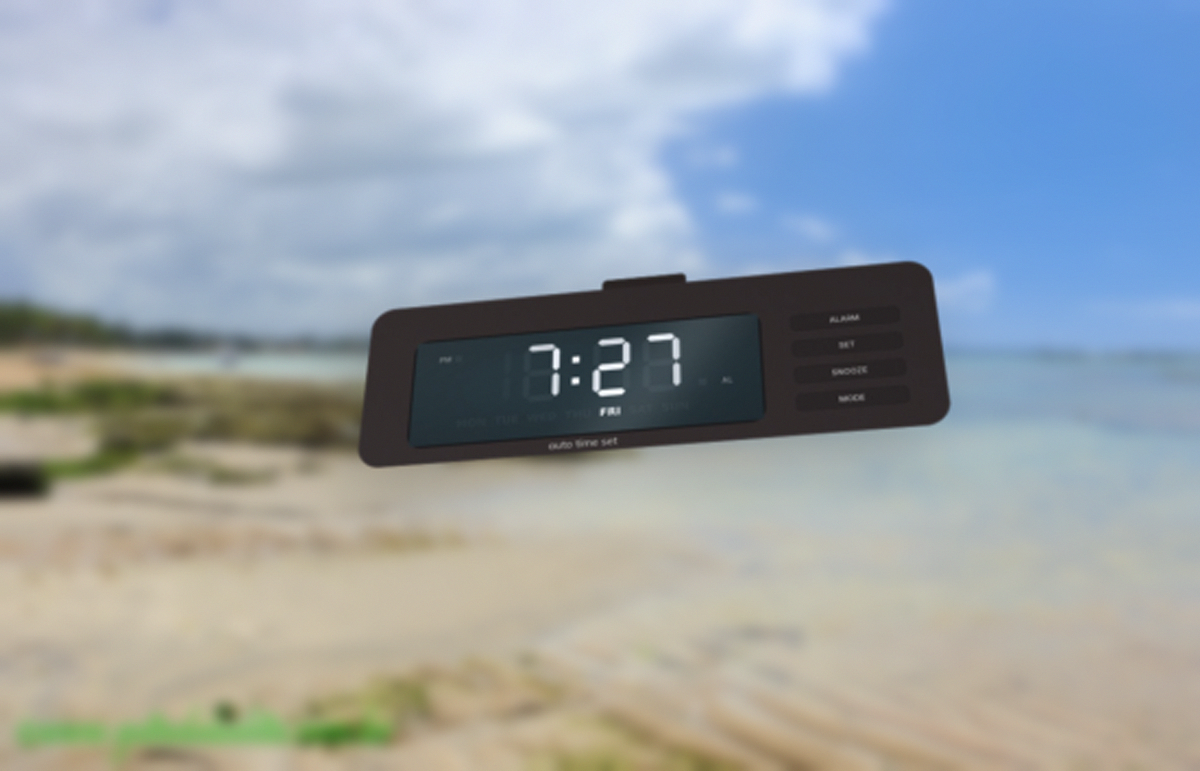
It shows {"hour": 7, "minute": 27}
